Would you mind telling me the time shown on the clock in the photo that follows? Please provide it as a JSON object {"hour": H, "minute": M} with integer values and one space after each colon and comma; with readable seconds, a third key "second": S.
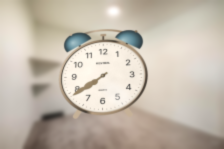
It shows {"hour": 7, "minute": 39}
